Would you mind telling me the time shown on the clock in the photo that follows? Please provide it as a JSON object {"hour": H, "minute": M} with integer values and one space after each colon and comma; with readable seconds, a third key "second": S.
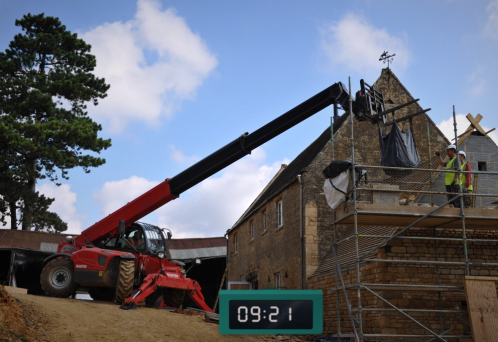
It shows {"hour": 9, "minute": 21}
